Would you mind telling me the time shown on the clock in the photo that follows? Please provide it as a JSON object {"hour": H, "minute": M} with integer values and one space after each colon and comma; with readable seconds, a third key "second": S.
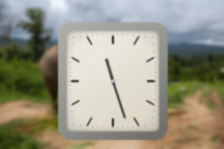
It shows {"hour": 11, "minute": 27}
